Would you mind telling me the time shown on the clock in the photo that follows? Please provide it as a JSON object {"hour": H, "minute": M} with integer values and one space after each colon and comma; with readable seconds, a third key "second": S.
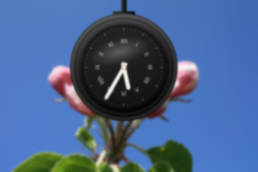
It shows {"hour": 5, "minute": 35}
